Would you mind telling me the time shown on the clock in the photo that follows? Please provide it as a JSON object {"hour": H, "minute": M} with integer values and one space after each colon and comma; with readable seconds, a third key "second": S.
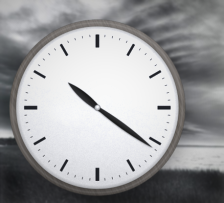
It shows {"hour": 10, "minute": 21}
